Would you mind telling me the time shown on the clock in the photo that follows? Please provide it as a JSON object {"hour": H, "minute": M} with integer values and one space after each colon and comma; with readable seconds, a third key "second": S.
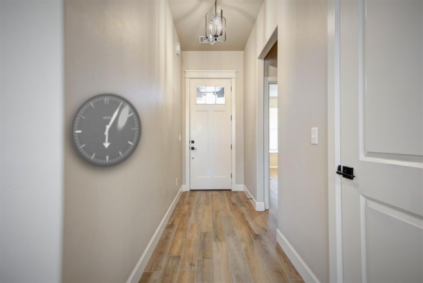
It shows {"hour": 6, "minute": 5}
